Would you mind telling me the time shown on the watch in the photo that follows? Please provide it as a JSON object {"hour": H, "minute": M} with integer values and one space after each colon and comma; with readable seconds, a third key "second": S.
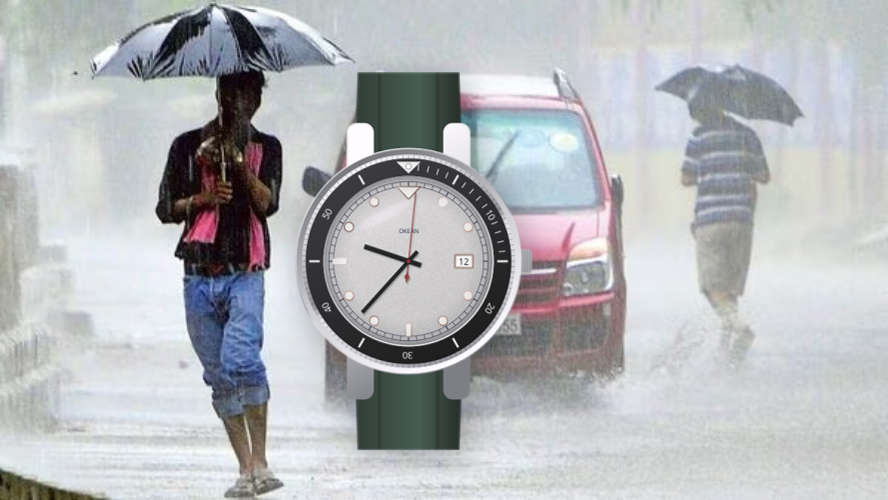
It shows {"hour": 9, "minute": 37, "second": 1}
